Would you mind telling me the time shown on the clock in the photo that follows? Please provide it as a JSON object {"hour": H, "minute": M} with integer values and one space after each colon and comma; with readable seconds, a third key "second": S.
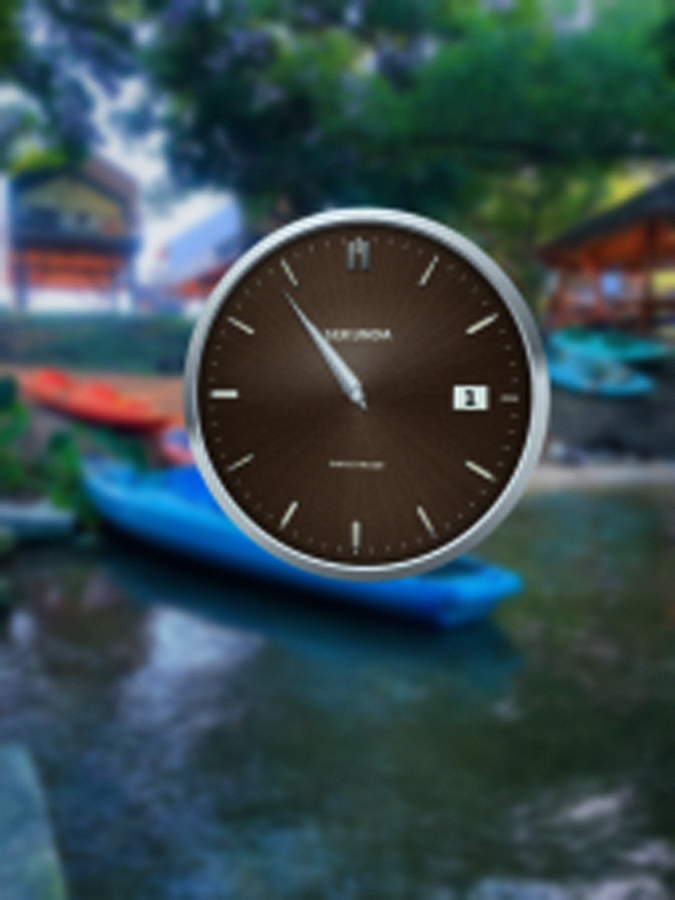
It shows {"hour": 10, "minute": 54}
